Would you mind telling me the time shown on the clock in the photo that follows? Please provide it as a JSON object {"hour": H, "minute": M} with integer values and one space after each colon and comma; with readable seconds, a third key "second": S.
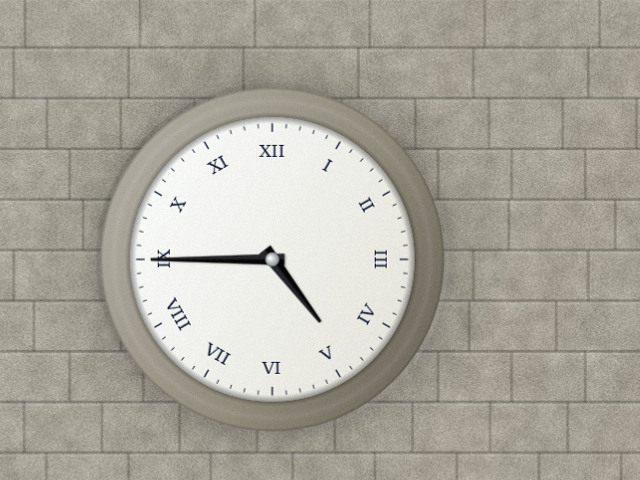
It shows {"hour": 4, "minute": 45}
